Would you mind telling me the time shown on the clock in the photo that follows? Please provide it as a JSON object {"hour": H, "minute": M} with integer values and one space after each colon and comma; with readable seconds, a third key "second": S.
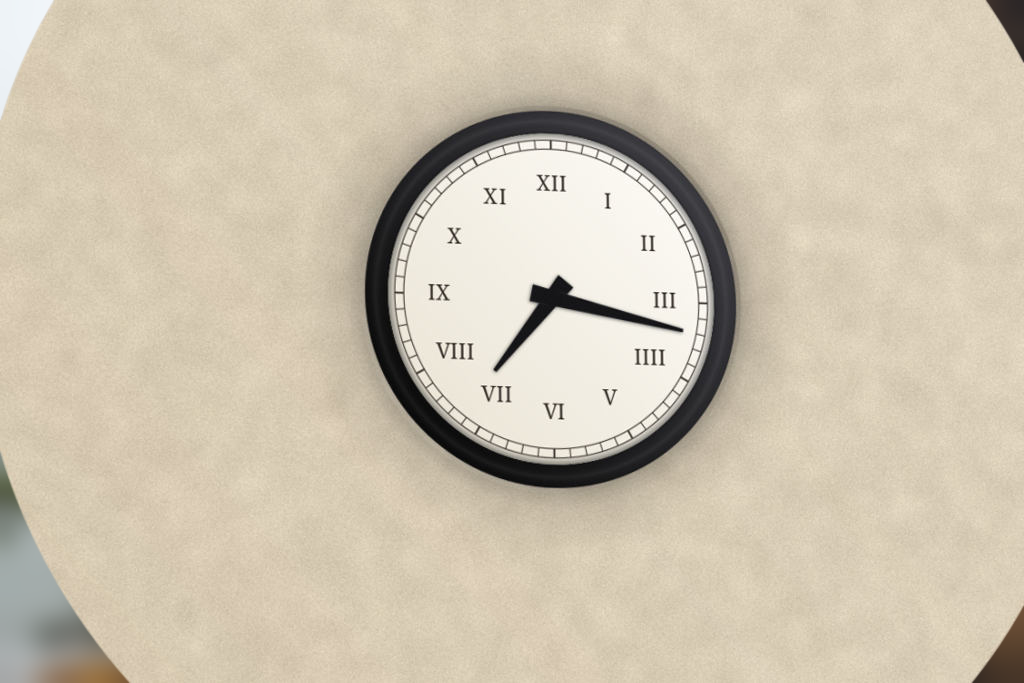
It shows {"hour": 7, "minute": 17}
